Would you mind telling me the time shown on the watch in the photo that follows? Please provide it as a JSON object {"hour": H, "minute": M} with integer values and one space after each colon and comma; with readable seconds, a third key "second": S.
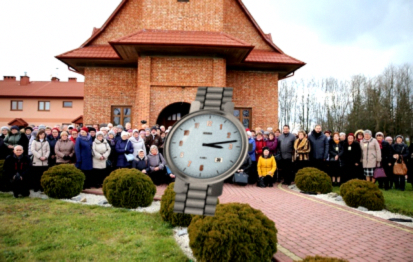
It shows {"hour": 3, "minute": 13}
